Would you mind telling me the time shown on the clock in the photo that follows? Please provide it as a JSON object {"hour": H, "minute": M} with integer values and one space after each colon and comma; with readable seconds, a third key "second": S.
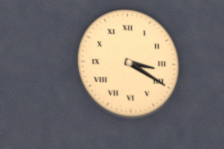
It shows {"hour": 3, "minute": 20}
